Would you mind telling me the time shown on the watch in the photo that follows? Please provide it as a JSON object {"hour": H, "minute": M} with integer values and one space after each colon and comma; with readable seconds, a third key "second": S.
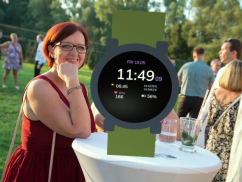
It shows {"hour": 11, "minute": 49}
